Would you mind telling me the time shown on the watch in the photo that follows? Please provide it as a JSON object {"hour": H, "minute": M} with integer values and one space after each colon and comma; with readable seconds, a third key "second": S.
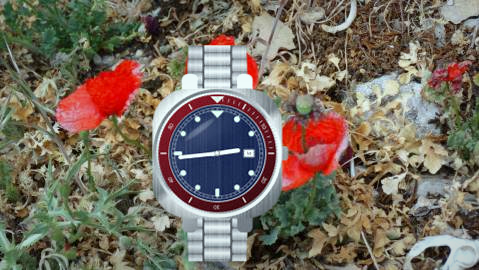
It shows {"hour": 2, "minute": 44}
